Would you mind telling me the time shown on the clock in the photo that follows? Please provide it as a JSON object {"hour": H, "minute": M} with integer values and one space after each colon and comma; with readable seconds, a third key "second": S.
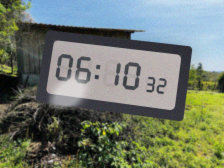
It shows {"hour": 6, "minute": 10, "second": 32}
